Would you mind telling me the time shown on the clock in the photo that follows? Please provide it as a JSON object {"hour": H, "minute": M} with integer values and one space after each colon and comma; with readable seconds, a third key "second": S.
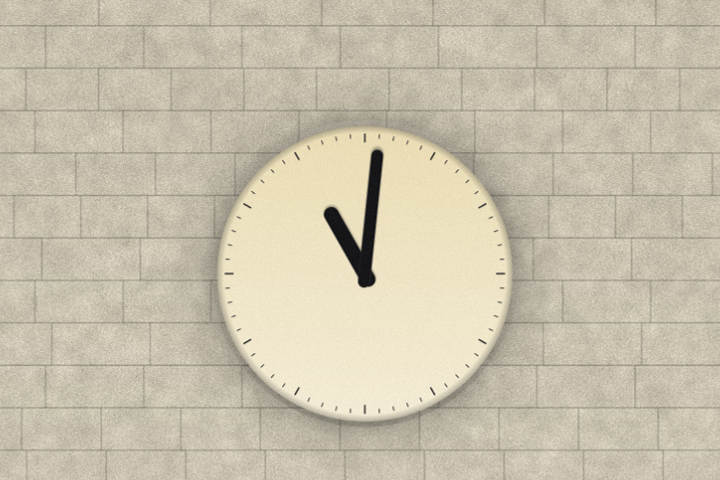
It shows {"hour": 11, "minute": 1}
